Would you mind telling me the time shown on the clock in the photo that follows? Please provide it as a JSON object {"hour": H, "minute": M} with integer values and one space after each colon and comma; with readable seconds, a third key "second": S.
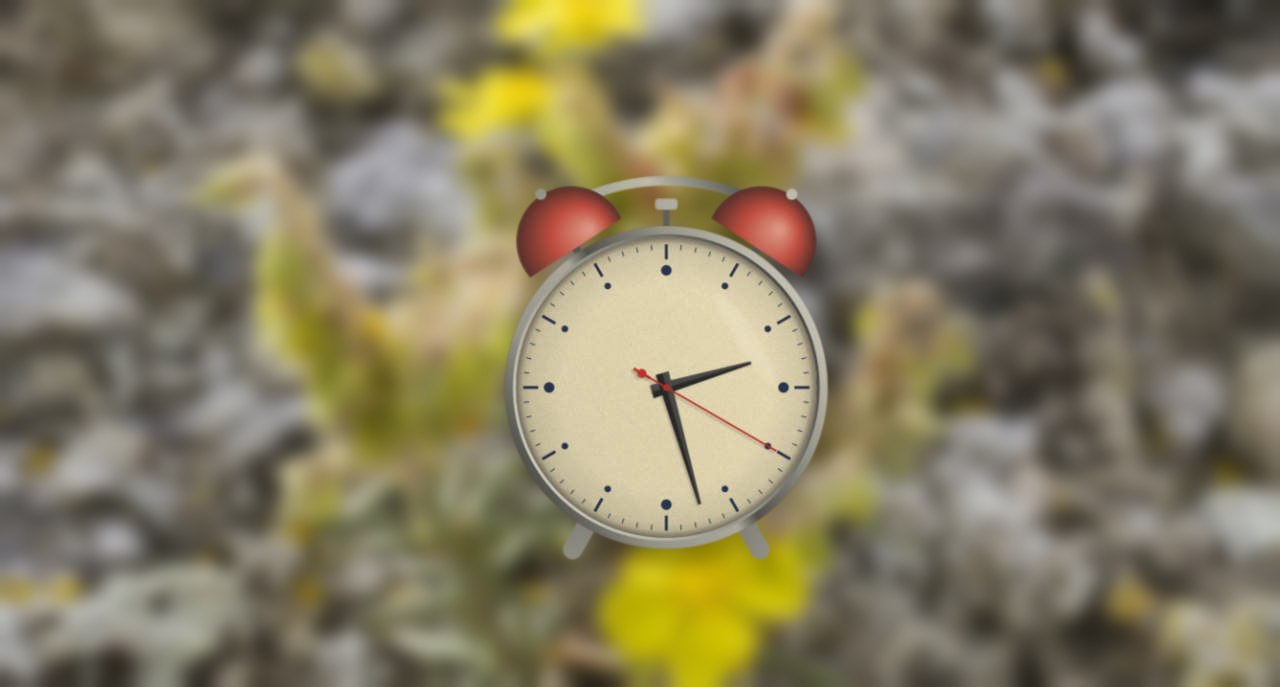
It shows {"hour": 2, "minute": 27, "second": 20}
